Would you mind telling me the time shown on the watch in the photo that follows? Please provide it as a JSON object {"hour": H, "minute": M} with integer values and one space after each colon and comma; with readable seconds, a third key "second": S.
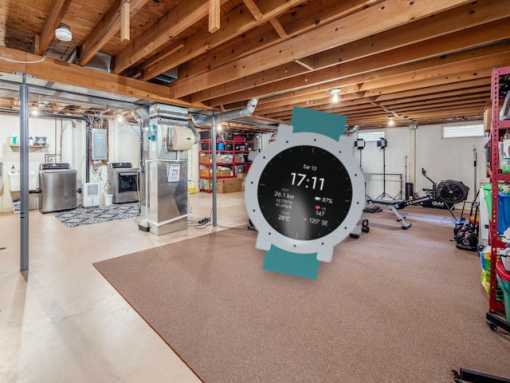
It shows {"hour": 17, "minute": 11}
